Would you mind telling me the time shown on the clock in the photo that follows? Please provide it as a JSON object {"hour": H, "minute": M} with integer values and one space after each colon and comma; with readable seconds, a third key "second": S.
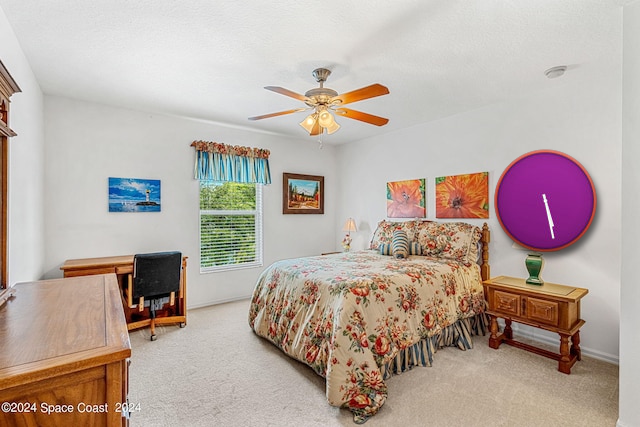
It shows {"hour": 5, "minute": 28}
